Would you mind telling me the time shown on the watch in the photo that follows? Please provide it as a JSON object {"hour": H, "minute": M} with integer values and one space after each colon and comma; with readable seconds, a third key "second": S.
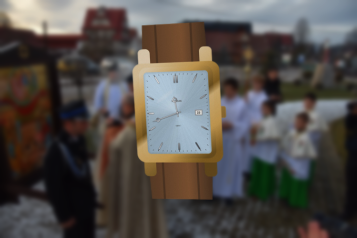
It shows {"hour": 11, "minute": 42}
